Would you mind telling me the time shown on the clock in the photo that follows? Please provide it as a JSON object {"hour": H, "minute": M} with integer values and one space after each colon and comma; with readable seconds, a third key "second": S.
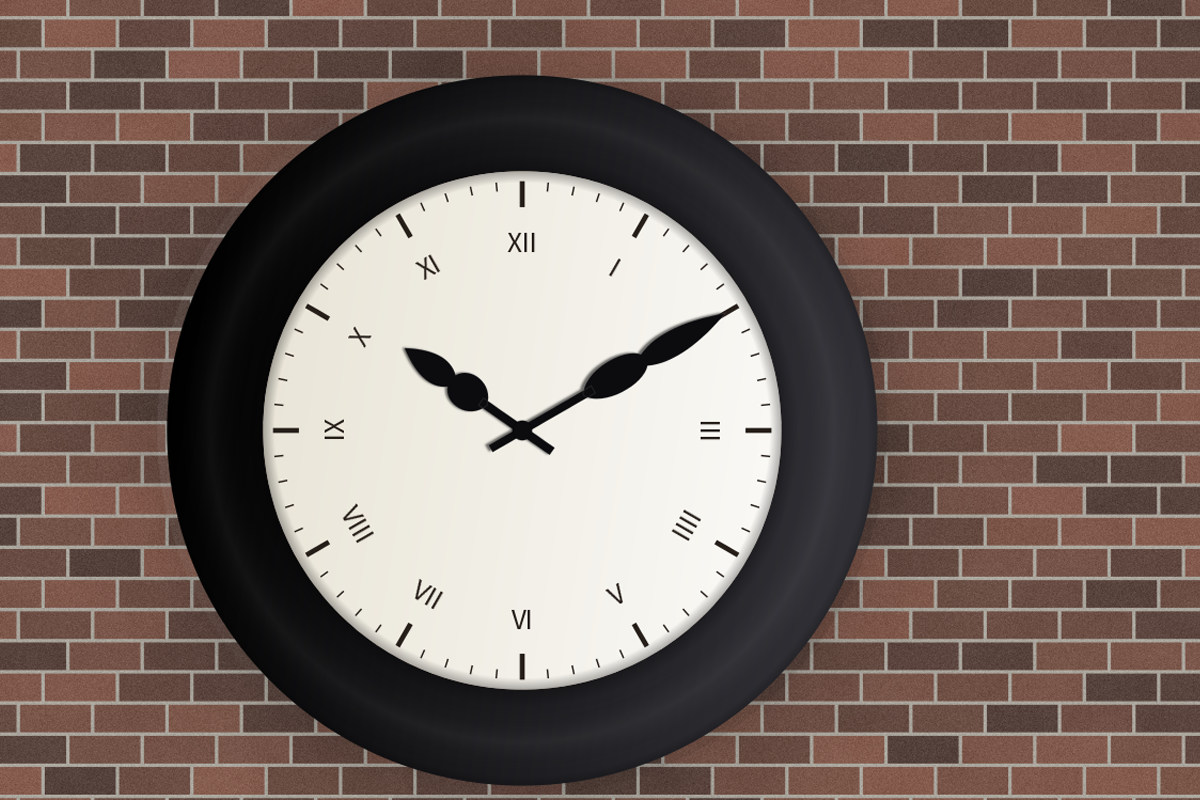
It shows {"hour": 10, "minute": 10}
